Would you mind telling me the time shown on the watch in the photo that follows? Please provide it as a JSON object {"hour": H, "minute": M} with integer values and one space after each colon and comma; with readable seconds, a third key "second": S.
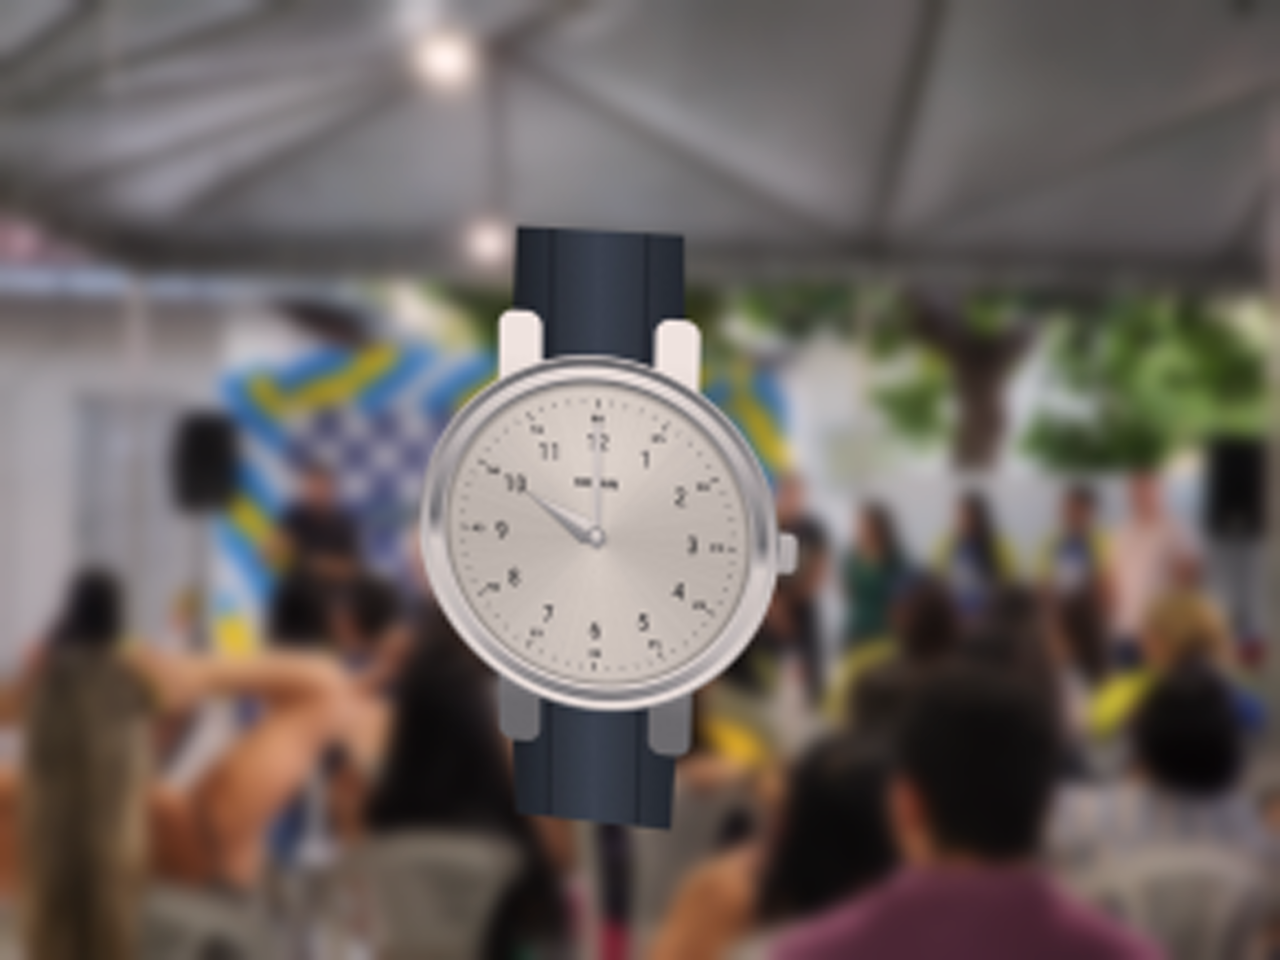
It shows {"hour": 10, "minute": 0}
